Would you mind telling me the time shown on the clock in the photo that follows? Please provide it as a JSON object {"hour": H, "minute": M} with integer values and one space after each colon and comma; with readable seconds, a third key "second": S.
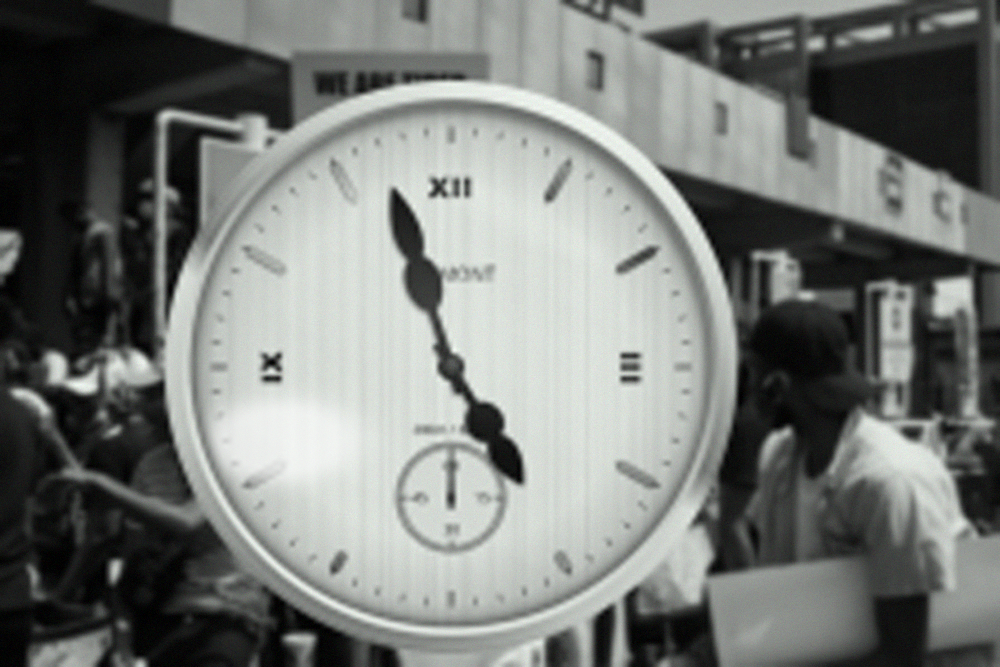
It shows {"hour": 4, "minute": 57}
